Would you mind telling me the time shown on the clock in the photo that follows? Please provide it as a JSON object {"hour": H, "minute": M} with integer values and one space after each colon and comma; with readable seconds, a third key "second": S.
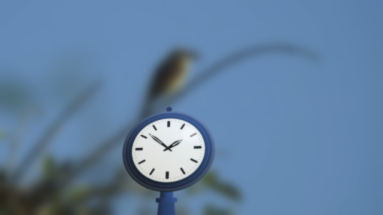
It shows {"hour": 1, "minute": 52}
